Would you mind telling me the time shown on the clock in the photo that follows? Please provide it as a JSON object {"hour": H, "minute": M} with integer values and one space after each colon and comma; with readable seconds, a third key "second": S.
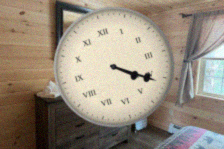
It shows {"hour": 4, "minute": 21}
